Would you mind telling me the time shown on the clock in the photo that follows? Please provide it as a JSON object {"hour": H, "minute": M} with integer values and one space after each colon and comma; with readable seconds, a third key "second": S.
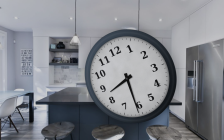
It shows {"hour": 8, "minute": 31}
